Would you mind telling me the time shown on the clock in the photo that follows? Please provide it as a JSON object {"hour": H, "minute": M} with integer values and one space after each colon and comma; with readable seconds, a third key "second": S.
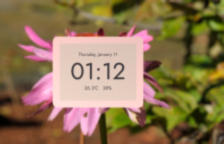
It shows {"hour": 1, "minute": 12}
